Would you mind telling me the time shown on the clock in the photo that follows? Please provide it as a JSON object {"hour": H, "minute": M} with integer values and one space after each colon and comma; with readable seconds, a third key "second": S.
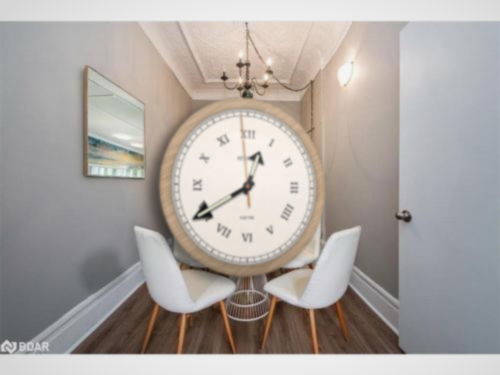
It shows {"hour": 12, "minute": 39, "second": 59}
